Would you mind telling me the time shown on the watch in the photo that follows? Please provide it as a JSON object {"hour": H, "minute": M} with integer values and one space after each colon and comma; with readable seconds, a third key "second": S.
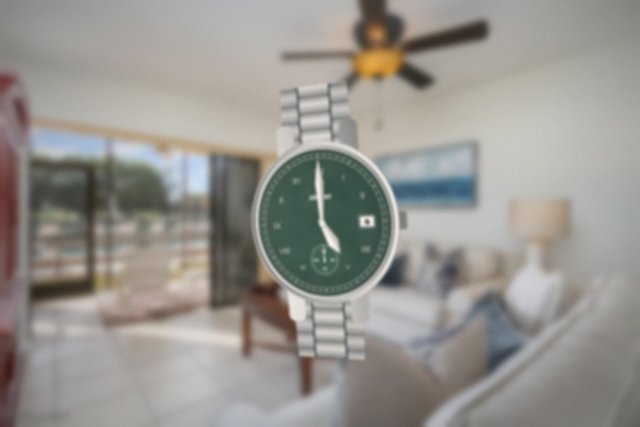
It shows {"hour": 5, "minute": 0}
